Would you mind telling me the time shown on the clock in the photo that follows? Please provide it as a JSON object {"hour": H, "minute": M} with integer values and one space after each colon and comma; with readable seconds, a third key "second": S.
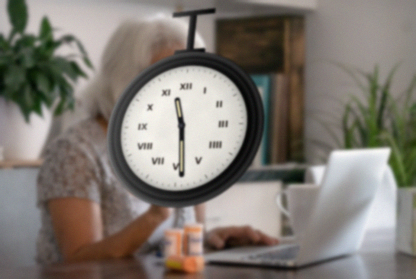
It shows {"hour": 11, "minute": 29}
